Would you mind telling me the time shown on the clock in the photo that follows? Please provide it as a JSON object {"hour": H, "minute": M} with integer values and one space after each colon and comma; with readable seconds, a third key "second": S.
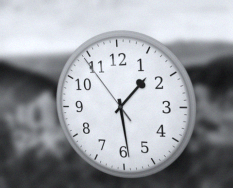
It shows {"hour": 1, "minute": 28, "second": 54}
